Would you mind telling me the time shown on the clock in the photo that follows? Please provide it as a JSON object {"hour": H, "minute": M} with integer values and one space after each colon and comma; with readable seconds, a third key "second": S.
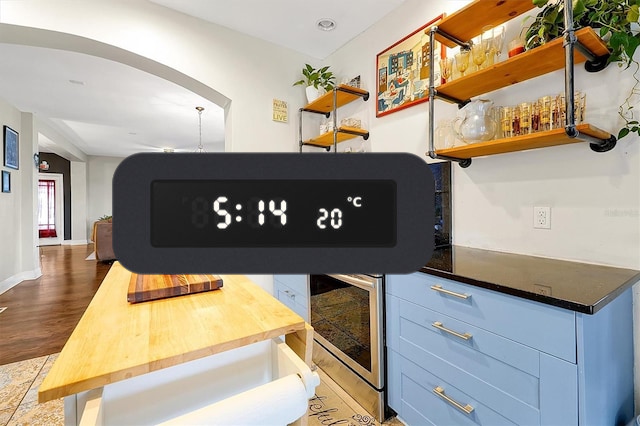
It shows {"hour": 5, "minute": 14}
